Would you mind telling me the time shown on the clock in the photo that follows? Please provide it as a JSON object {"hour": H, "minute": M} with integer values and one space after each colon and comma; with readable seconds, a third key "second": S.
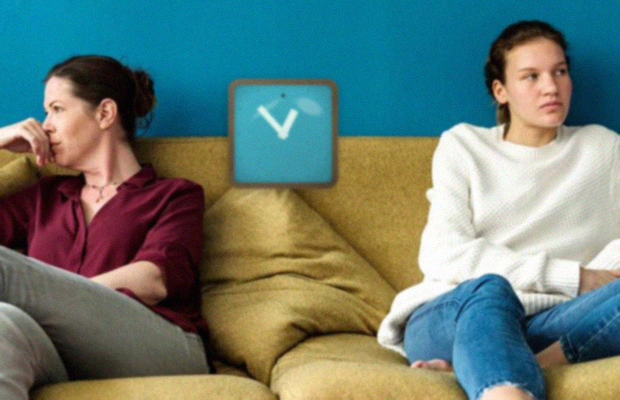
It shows {"hour": 12, "minute": 53}
